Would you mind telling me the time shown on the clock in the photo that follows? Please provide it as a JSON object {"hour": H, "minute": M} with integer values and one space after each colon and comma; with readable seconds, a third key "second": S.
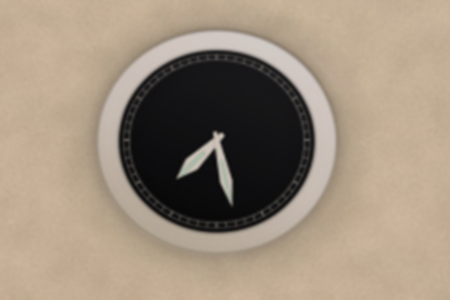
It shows {"hour": 7, "minute": 28}
